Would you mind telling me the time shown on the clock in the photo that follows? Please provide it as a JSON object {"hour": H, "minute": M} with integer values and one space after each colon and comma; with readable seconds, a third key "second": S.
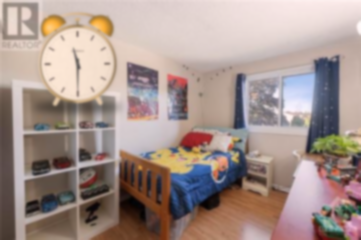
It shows {"hour": 11, "minute": 30}
